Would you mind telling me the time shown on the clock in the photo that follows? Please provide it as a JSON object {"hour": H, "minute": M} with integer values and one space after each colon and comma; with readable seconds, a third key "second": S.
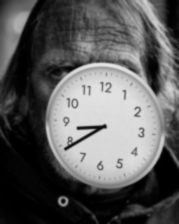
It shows {"hour": 8, "minute": 39}
